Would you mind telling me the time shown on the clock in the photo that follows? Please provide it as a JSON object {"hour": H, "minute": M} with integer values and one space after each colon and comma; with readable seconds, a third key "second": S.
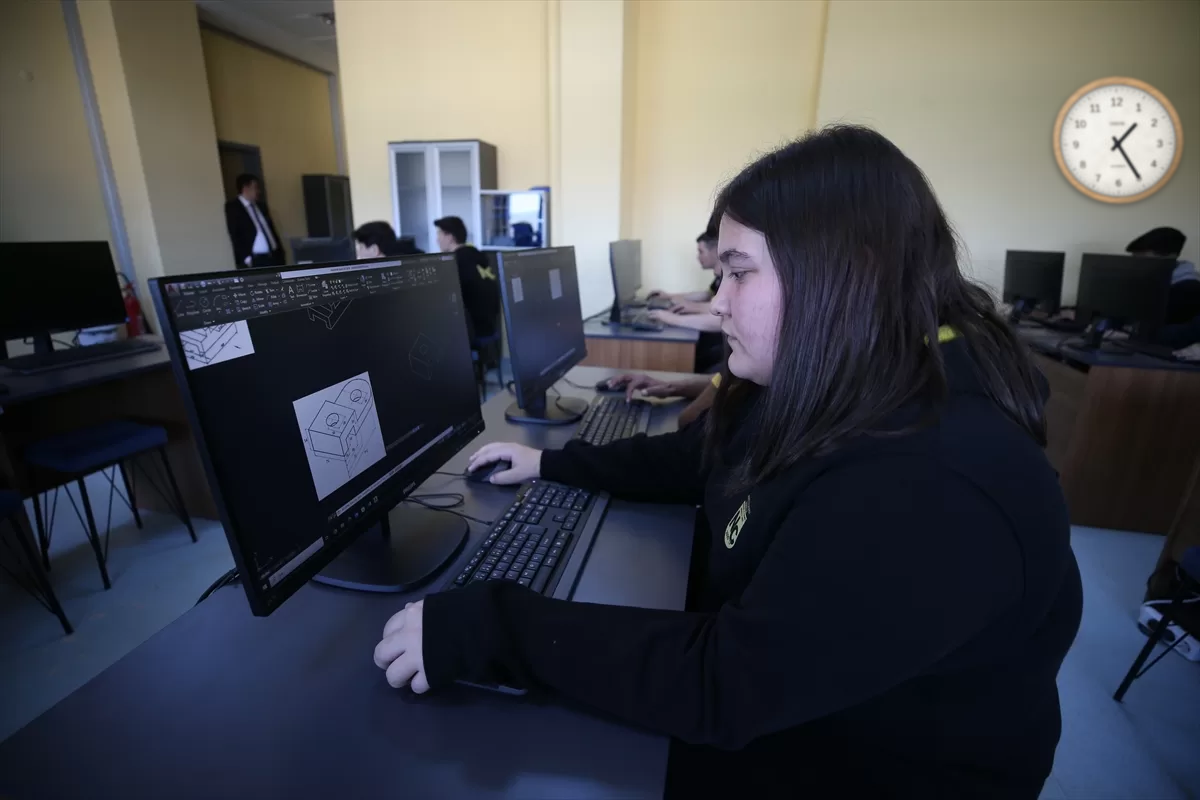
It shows {"hour": 1, "minute": 25}
